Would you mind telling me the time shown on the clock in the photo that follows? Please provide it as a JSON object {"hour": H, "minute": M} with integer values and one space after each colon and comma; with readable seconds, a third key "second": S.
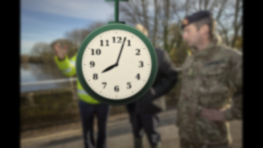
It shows {"hour": 8, "minute": 3}
